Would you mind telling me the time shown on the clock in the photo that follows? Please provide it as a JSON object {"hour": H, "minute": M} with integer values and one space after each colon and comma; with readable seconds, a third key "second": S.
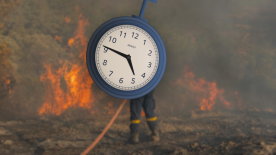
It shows {"hour": 4, "minute": 46}
